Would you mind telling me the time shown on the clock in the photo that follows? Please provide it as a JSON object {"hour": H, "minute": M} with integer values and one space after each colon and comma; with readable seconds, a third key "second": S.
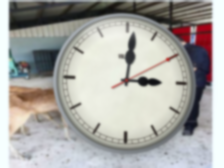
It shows {"hour": 3, "minute": 1, "second": 10}
